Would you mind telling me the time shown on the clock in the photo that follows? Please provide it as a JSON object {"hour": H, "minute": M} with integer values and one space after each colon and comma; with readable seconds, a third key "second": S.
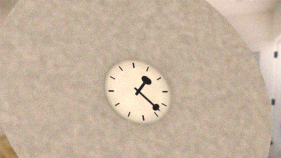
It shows {"hour": 1, "minute": 23}
